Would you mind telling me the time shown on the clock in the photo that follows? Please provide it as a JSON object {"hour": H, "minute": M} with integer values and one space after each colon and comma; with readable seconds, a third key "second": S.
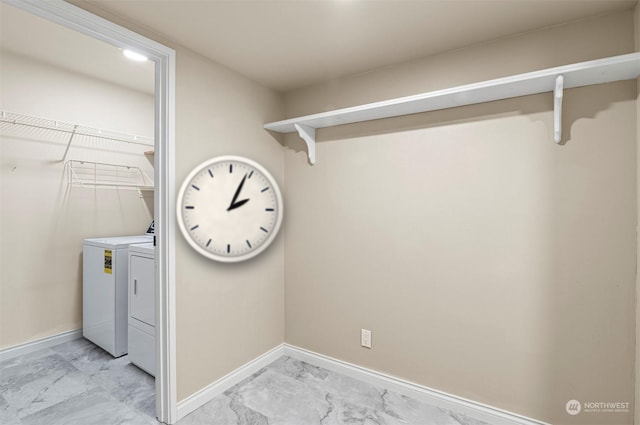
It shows {"hour": 2, "minute": 4}
